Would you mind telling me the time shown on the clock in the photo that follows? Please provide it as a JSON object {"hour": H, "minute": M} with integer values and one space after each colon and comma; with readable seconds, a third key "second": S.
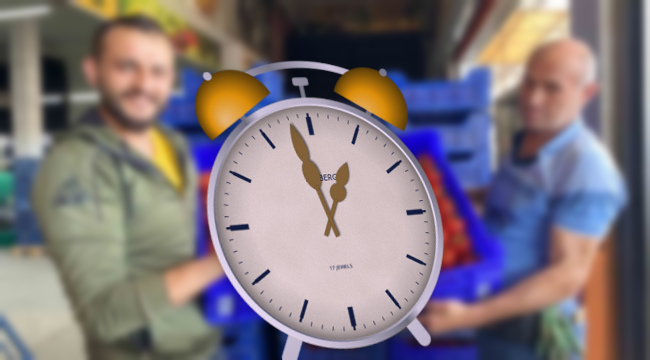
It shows {"hour": 12, "minute": 58}
